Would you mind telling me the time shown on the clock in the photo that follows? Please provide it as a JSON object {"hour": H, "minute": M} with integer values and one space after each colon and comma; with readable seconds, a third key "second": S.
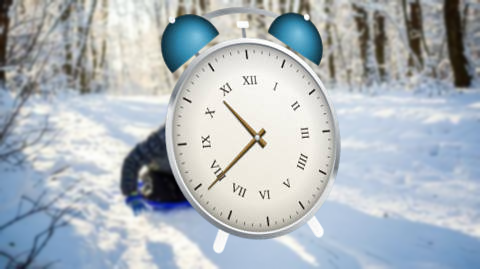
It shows {"hour": 10, "minute": 39}
